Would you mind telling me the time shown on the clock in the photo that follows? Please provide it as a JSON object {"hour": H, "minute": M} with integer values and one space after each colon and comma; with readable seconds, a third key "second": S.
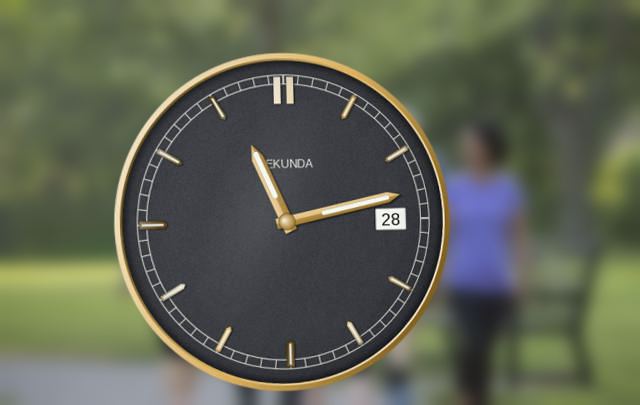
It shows {"hour": 11, "minute": 13}
